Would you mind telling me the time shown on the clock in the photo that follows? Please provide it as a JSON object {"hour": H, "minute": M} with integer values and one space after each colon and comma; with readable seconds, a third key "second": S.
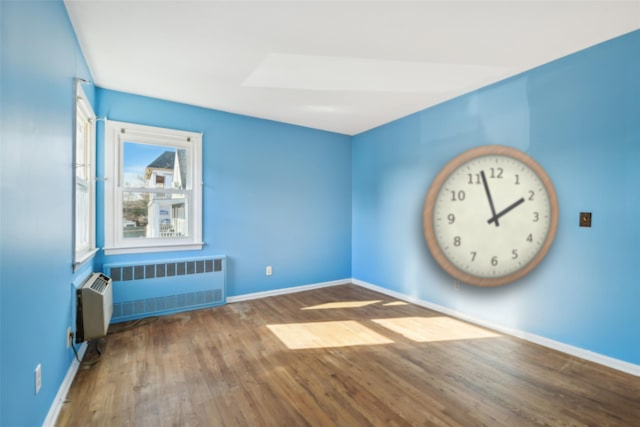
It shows {"hour": 1, "minute": 57}
